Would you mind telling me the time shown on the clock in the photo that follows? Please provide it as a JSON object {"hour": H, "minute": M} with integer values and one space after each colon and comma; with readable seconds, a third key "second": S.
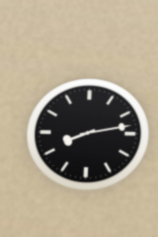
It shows {"hour": 8, "minute": 13}
